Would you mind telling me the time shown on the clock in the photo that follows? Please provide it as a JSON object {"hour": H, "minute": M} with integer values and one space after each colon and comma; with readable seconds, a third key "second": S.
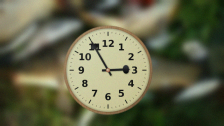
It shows {"hour": 2, "minute": 55}
